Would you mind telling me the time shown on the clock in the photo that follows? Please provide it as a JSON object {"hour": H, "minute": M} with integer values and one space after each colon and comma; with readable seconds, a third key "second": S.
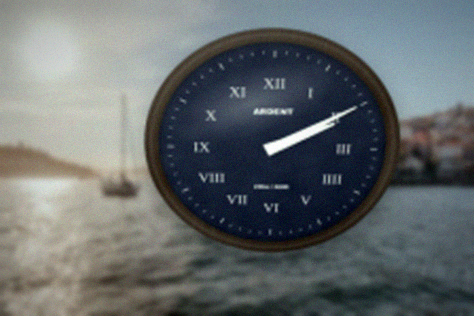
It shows {"hour": 2, "minute": 10}
